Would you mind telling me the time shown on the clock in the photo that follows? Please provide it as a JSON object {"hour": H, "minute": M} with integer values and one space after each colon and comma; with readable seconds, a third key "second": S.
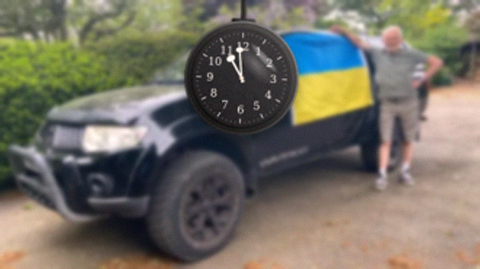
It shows {"hour": 10, "minute": 59}
